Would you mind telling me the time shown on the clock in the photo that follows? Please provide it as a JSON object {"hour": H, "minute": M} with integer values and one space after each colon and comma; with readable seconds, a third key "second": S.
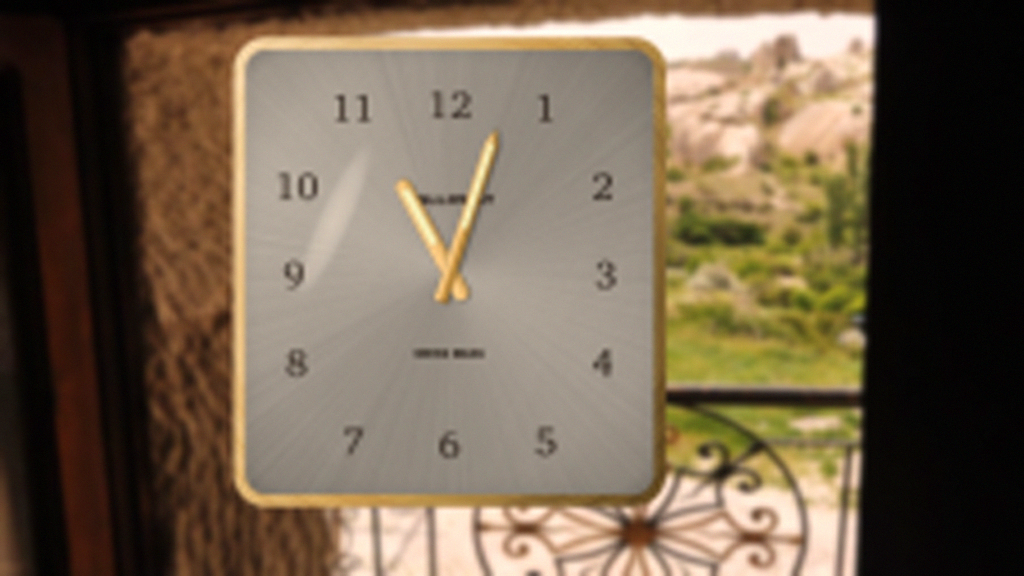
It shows {"hour": 11, "minute": 3}
